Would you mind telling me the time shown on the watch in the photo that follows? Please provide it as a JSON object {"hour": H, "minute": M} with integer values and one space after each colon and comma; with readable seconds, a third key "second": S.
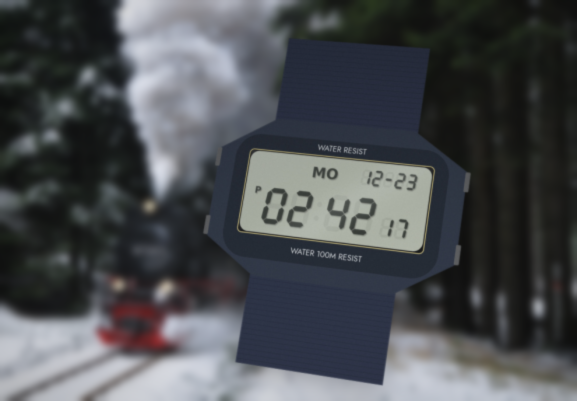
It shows {"hour": 2, "minute": 42, "second": 17}
